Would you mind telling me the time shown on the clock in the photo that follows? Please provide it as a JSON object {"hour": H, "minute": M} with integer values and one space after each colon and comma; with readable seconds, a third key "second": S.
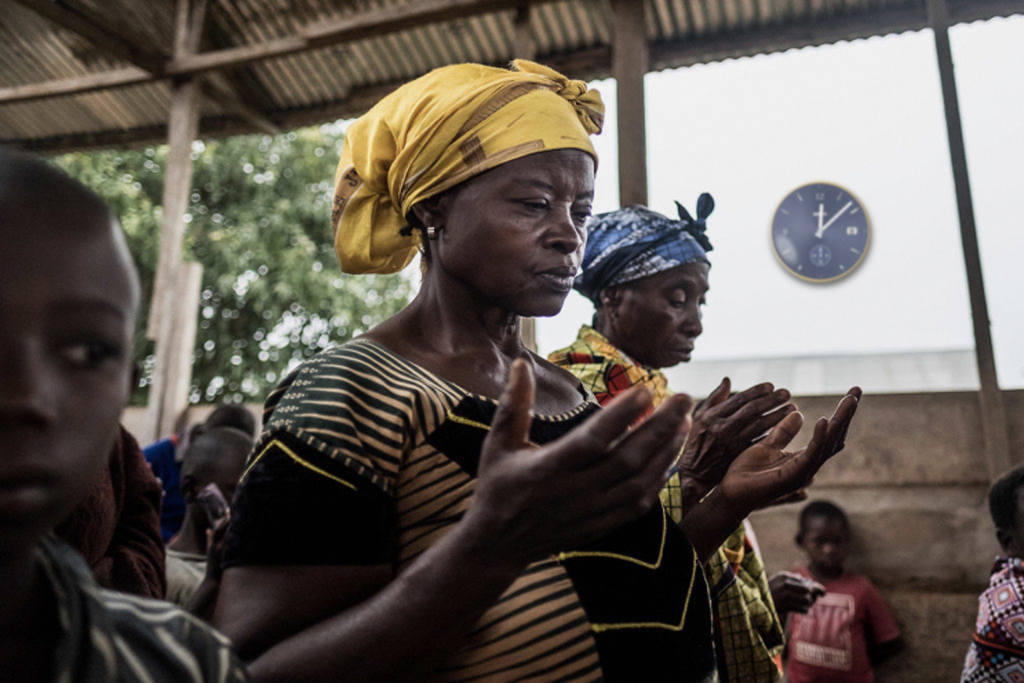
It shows {"hour": 12, "minute": 8}
